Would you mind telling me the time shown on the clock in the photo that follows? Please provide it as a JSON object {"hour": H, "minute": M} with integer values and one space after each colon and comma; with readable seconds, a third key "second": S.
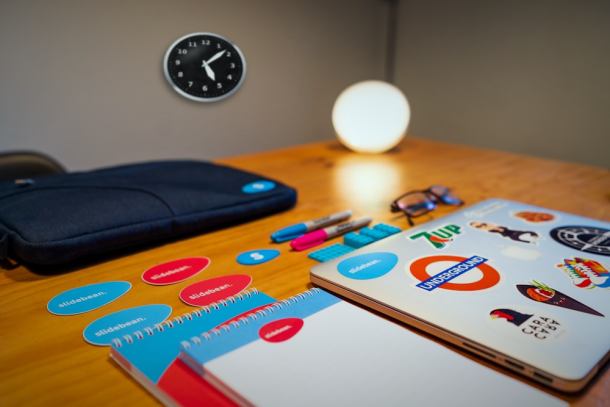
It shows {"hour": 5, "minute": 8}
